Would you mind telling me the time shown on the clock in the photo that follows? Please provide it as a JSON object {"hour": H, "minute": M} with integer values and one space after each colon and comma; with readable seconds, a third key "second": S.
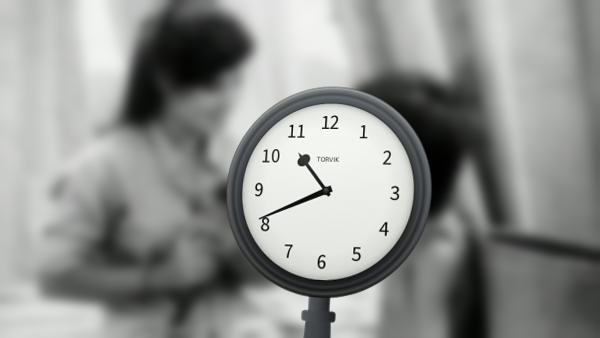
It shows {"hour": 10, "minute": 41}
